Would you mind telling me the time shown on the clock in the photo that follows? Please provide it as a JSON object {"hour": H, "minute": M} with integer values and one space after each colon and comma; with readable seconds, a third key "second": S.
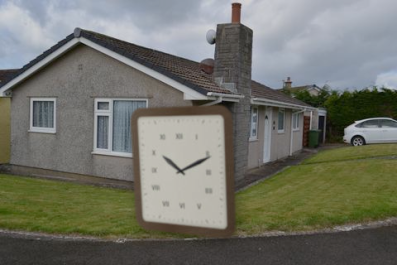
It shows {"hour": 10, "minute": 11}
